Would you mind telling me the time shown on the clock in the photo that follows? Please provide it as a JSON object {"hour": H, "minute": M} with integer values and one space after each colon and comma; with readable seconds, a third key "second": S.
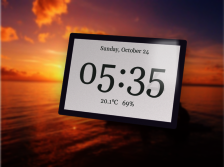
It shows {"hour": 5, "minute": 35}
